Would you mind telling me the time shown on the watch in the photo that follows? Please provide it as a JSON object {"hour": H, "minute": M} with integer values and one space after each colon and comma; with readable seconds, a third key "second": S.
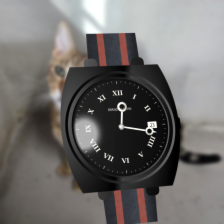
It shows {"hour": 12, "minute": 17}
